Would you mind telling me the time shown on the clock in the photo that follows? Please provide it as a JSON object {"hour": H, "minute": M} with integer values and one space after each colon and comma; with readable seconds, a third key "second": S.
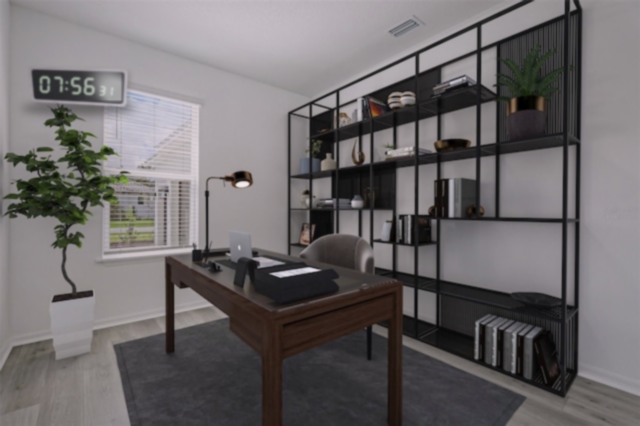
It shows {"hour": 7, "minute": 56}
